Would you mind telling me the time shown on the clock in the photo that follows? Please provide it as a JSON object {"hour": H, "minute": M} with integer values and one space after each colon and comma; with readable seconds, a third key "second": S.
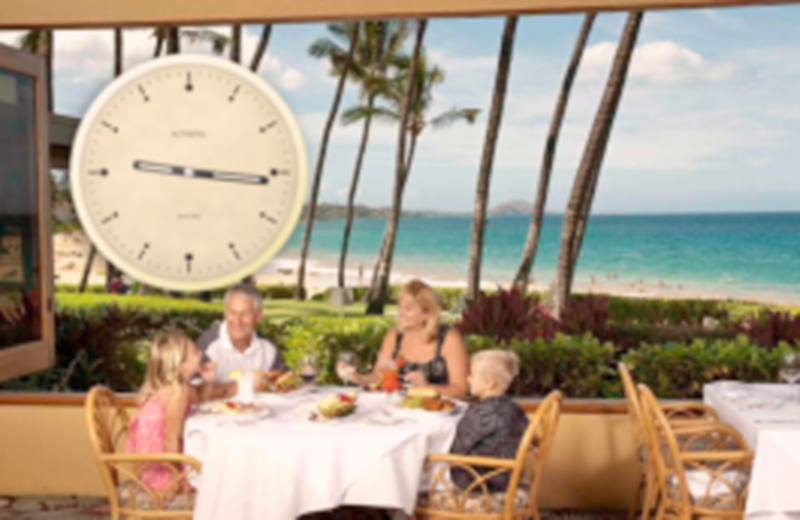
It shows {"hour": 9, "minute": 16}
